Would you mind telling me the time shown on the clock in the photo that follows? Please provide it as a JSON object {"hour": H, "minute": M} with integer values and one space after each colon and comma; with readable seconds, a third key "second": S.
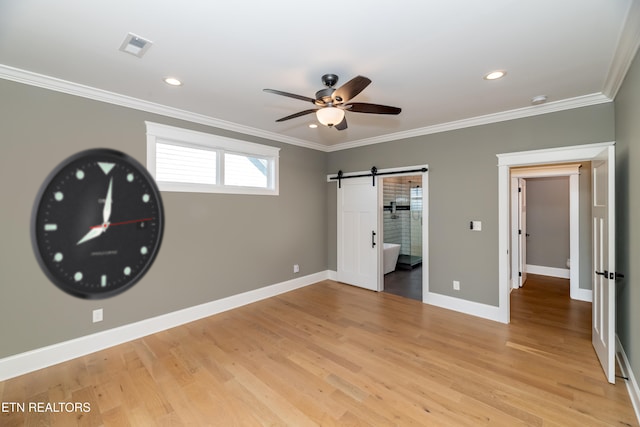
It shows {"hour": 8, "minute": 1, "second": 14}
